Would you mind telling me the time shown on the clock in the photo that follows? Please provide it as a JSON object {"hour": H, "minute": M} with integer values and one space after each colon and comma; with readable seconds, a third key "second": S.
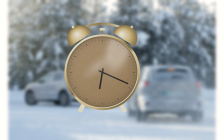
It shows {"hour": 6, "minute": 19}
